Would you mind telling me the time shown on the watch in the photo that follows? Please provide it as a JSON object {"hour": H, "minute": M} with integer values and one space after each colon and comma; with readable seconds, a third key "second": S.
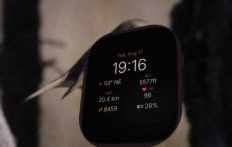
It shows {"hour": 19, "minute": 16}
